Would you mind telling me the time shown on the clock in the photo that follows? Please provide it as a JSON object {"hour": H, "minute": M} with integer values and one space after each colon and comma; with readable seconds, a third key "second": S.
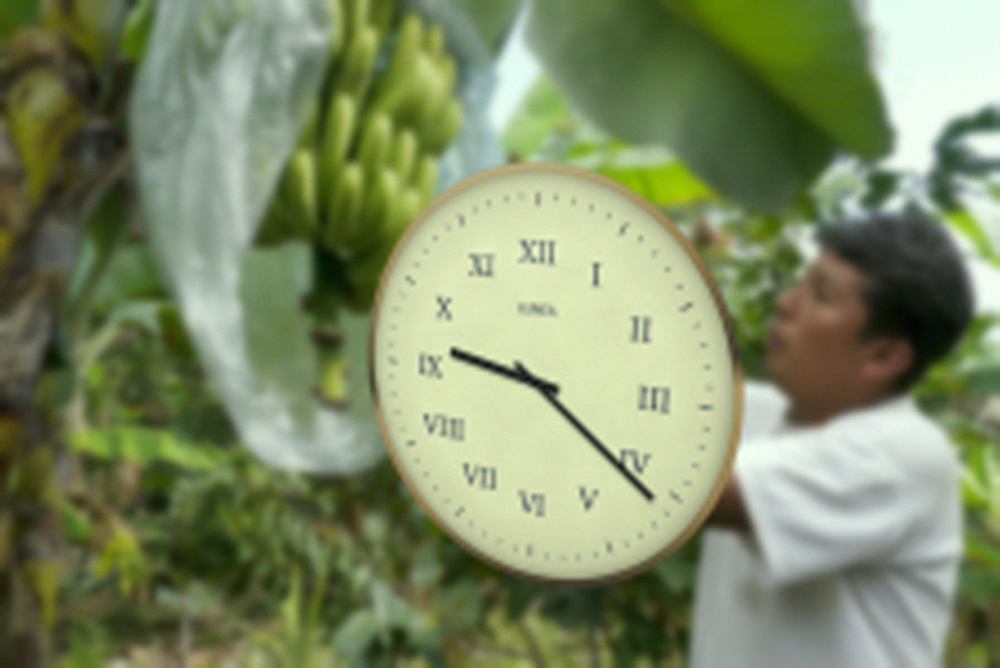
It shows {"hour": 9, "minute": 21}
